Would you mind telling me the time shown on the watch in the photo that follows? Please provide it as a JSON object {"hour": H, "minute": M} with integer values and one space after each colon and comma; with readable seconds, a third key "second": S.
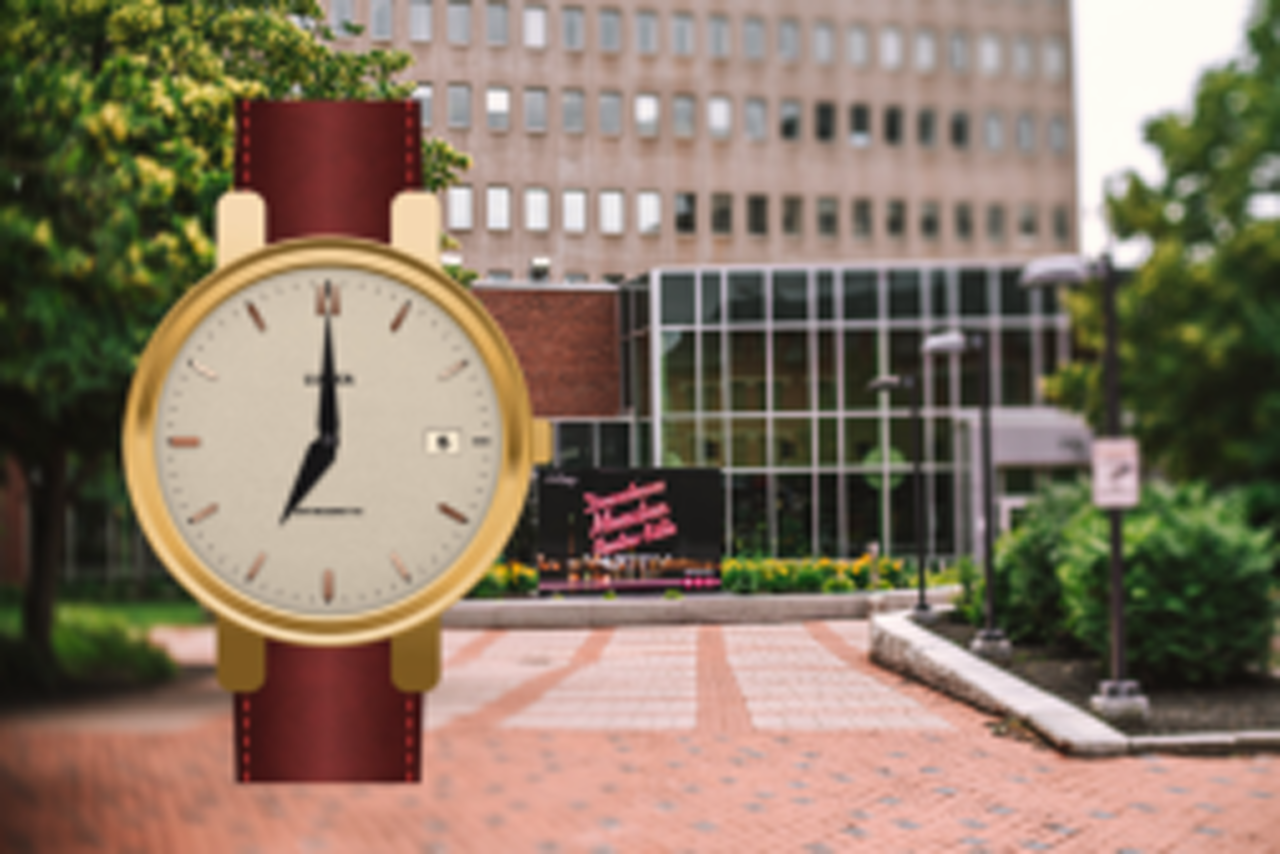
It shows {"hour": 7, "minute": 0}
